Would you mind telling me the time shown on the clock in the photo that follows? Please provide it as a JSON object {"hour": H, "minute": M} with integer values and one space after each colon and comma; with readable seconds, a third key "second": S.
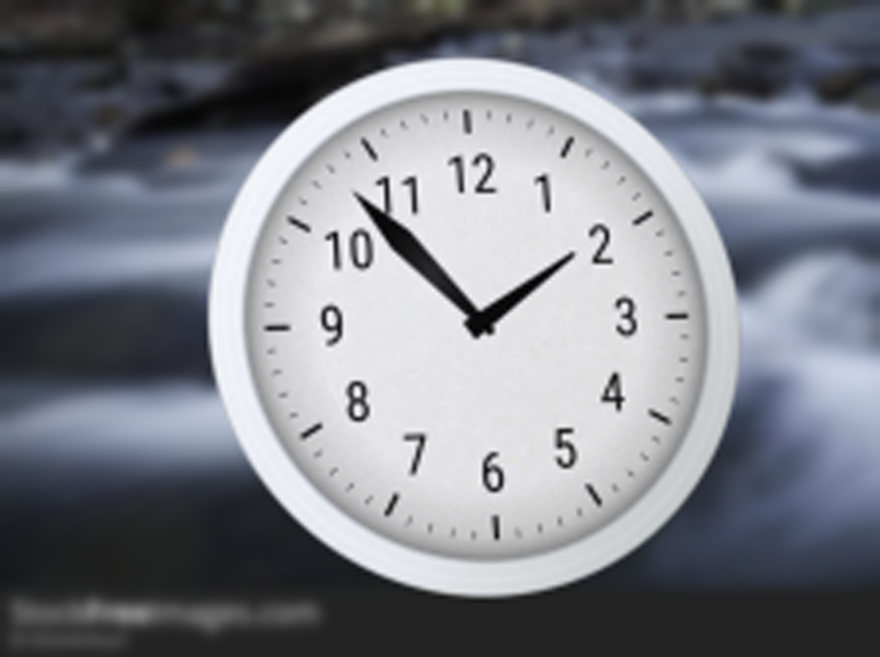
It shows {"hour": 1, "minute": 53}
